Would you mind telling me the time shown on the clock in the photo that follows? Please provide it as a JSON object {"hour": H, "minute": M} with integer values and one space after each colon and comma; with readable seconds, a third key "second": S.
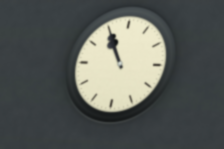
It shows {"hour": 10, "minute": 55}
